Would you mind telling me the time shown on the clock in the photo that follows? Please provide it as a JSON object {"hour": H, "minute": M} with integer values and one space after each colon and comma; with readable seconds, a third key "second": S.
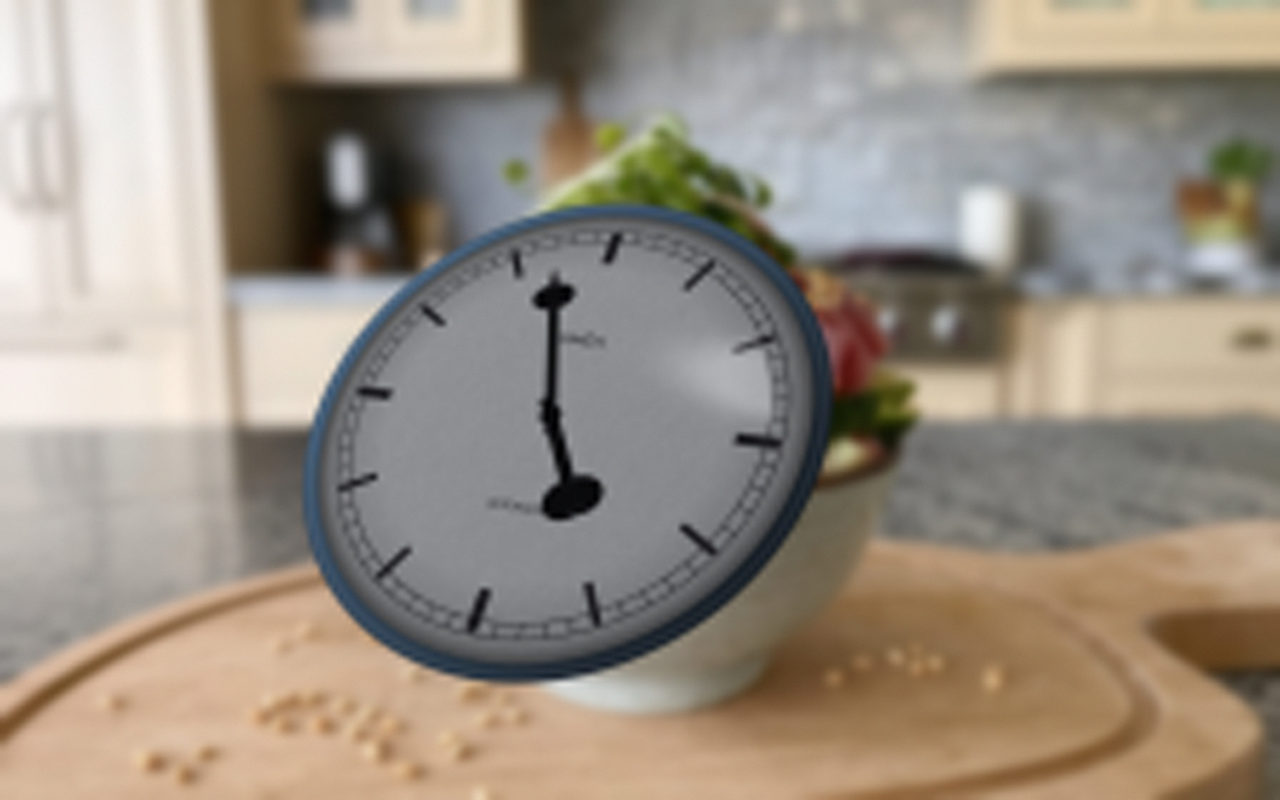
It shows {"hour": 4, "minute": 57}
